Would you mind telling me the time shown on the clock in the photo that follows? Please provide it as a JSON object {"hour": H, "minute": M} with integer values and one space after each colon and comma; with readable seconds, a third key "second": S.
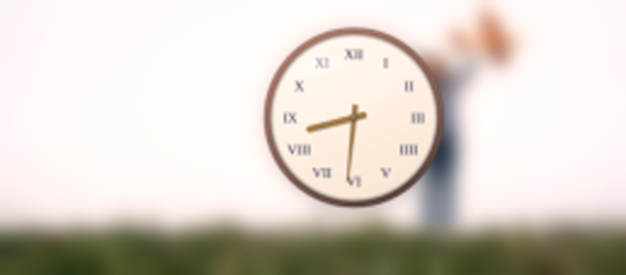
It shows {"hour": 8, "minute": 31}
